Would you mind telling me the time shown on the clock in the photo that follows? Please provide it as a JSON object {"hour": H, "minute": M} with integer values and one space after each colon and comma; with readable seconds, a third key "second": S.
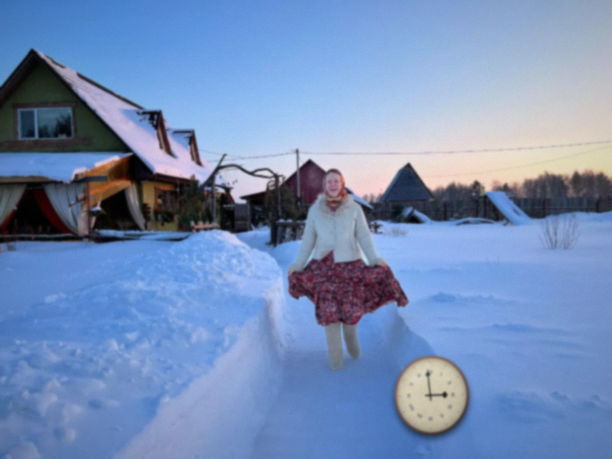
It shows {"hour": 2, "minute": 59}
